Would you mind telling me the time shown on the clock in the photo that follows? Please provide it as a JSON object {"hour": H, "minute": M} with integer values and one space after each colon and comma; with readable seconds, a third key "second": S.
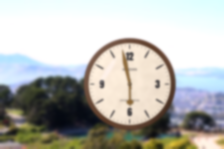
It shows {"hour": 5, "minute": 58}
